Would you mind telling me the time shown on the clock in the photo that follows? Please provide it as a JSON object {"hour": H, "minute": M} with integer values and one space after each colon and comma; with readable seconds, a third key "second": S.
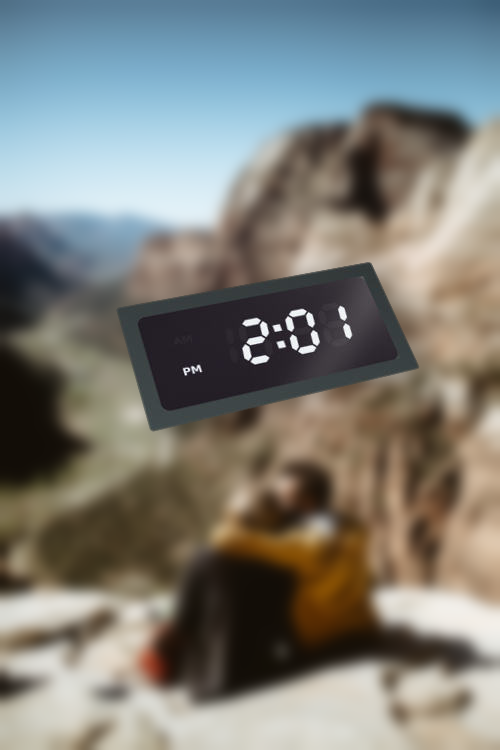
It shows {"hour": 2, "minute": 1}
